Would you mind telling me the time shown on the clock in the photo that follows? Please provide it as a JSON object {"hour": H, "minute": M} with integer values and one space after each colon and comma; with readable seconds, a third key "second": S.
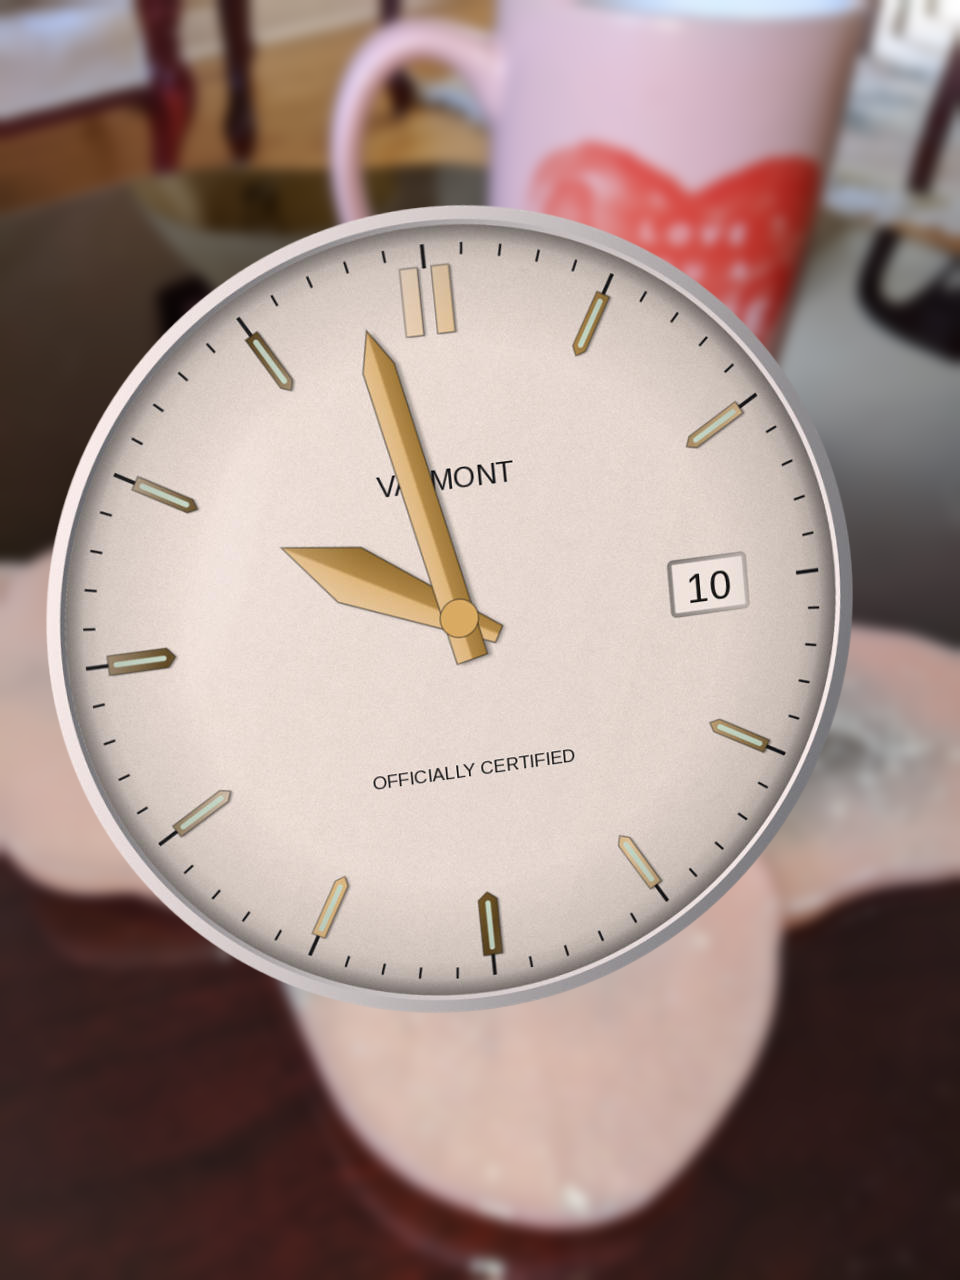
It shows {"hour": 9, "minute": 58}
